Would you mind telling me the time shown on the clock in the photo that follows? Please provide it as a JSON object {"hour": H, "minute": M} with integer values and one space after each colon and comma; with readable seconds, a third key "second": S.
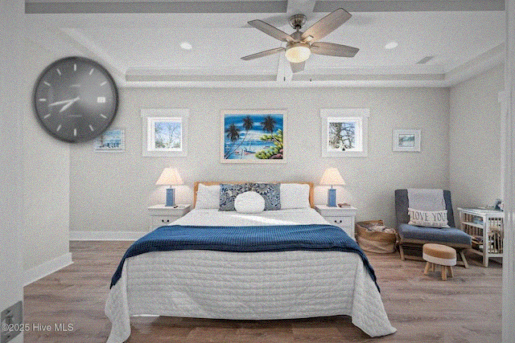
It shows {"hour": 7, "minute": 43}
